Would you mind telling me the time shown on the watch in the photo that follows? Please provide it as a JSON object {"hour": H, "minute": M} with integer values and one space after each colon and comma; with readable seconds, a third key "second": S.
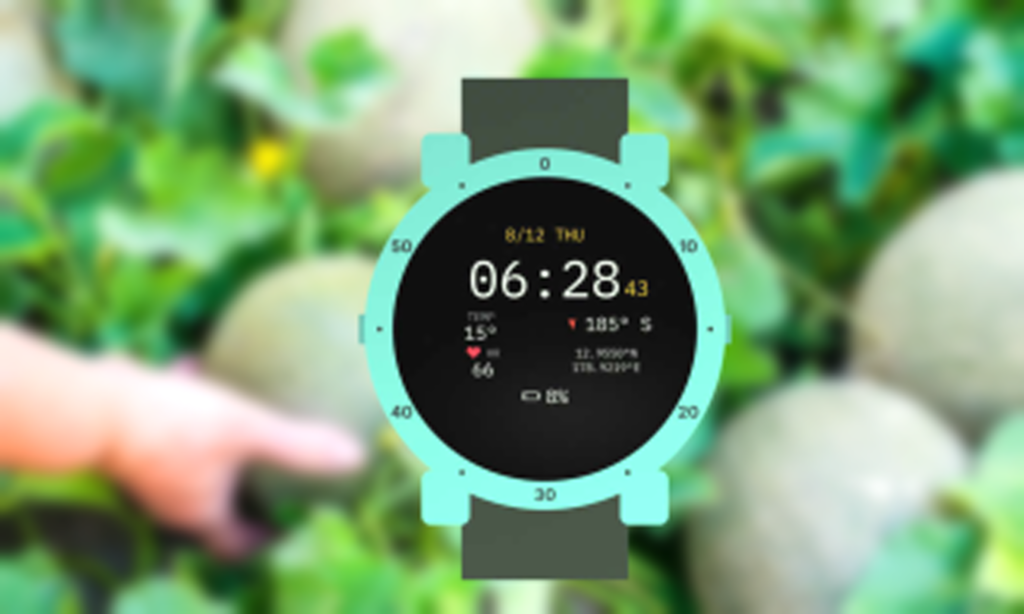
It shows {"hour": 6, "minute": 28}
